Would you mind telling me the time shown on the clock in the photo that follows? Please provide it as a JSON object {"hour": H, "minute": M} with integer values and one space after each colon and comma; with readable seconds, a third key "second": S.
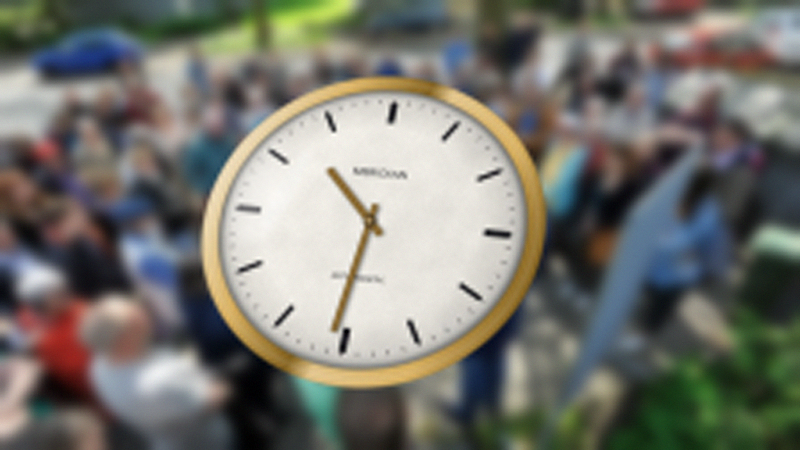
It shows {"hour": 10, "minute": 31}
